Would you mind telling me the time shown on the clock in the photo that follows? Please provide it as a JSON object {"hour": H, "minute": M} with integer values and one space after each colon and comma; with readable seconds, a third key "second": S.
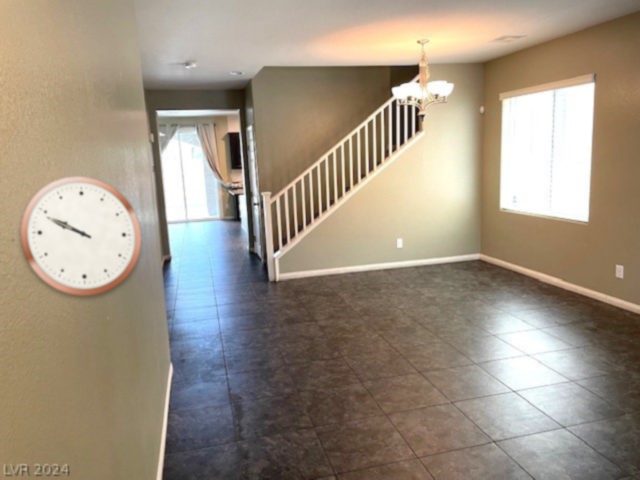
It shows {"hour": 9, "minute": 49}
